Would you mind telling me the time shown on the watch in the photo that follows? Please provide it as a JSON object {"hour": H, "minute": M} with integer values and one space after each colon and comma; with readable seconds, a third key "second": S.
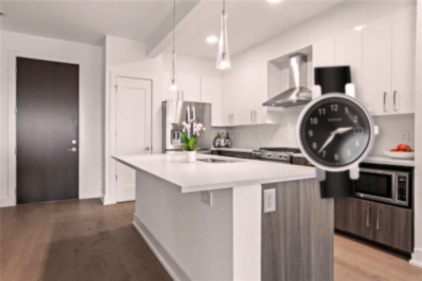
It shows {"hour": 2, "minute": 37}
